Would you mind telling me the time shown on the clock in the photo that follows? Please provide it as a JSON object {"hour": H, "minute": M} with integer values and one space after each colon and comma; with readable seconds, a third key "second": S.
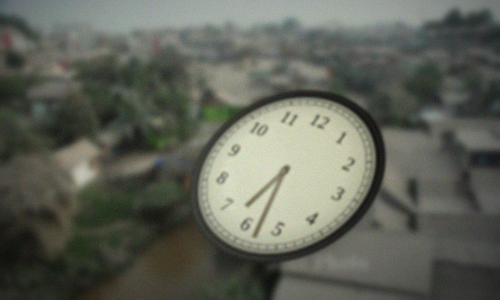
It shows {"hour": 6, "minute": 28}
